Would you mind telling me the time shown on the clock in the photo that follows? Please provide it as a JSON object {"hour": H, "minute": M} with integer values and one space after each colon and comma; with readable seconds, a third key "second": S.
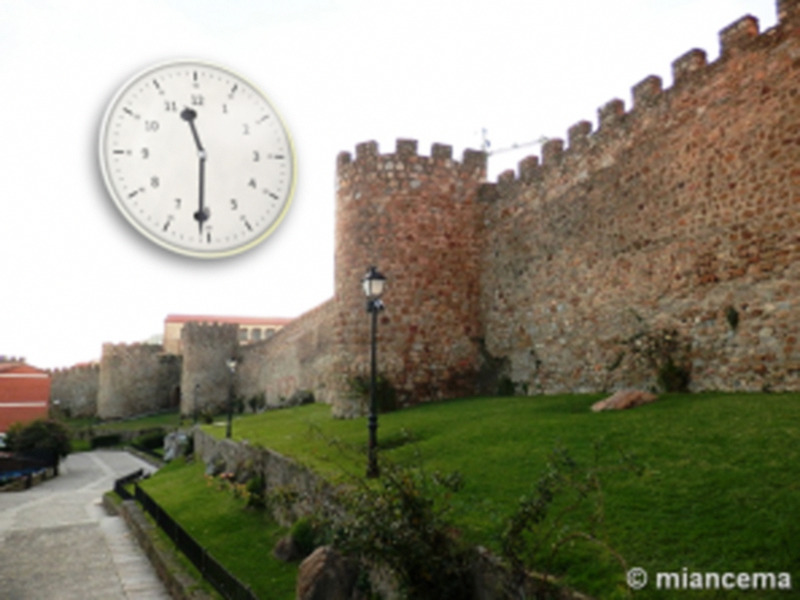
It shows {"hour": 11, "minute": 31}
